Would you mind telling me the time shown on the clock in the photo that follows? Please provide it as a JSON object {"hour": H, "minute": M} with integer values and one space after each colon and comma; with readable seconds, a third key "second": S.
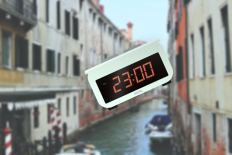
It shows {"hour": 23, "minute": 0}
